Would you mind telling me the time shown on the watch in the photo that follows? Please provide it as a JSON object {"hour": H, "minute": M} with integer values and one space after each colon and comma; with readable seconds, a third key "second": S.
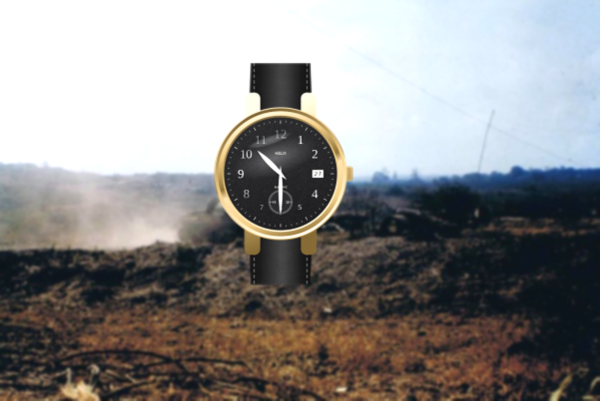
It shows {"hour": 10, "minute": 30}
